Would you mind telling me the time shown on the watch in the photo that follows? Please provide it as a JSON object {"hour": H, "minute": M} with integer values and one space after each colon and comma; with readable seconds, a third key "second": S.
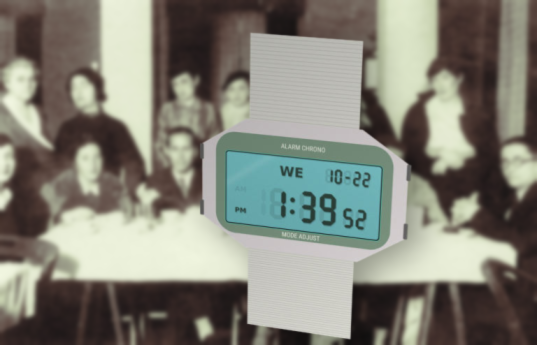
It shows {"hour": 1, "minute": 39, "second": 52}
